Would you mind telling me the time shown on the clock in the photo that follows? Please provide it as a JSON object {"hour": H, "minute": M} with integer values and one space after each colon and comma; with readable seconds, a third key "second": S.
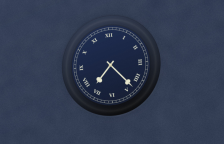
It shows {"hour": 7, "minute": 23}
